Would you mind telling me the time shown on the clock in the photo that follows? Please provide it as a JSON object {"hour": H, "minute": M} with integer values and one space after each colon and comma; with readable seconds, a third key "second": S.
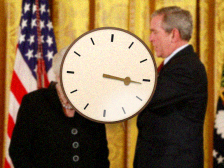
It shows {"hour": 3, "minute": 16}
